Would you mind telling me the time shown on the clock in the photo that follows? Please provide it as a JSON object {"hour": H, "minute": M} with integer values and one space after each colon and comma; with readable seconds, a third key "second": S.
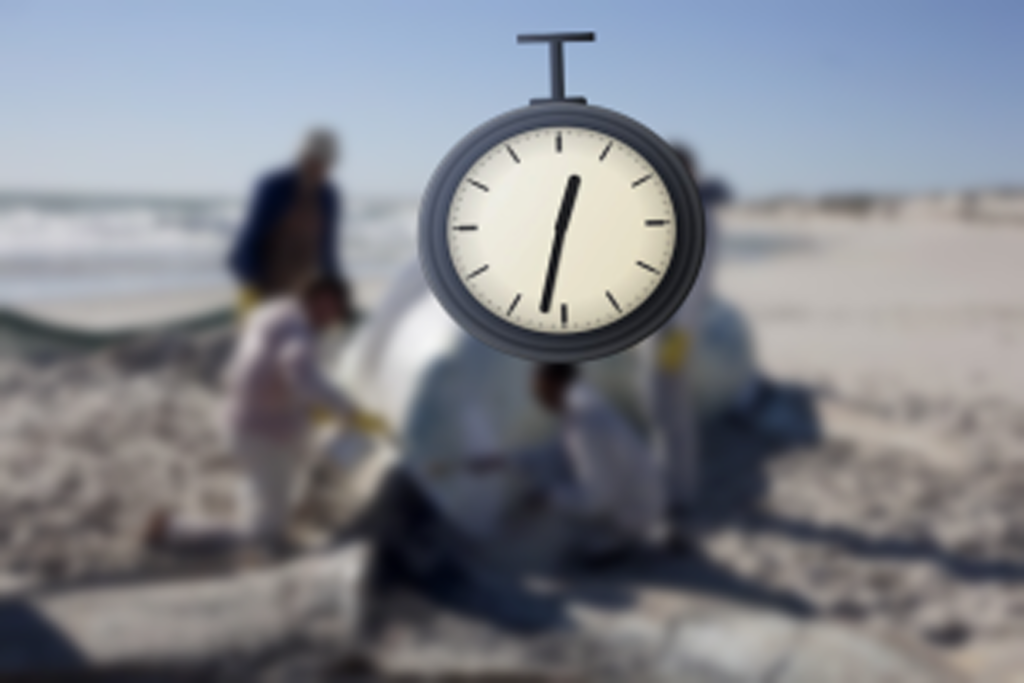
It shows {"hour": 12, "minute": 32}
